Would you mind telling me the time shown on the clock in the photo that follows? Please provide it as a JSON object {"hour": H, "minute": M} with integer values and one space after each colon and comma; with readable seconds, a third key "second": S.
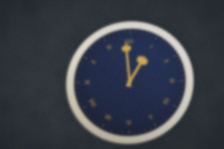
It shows {"hour": 12, "minute": 59}
